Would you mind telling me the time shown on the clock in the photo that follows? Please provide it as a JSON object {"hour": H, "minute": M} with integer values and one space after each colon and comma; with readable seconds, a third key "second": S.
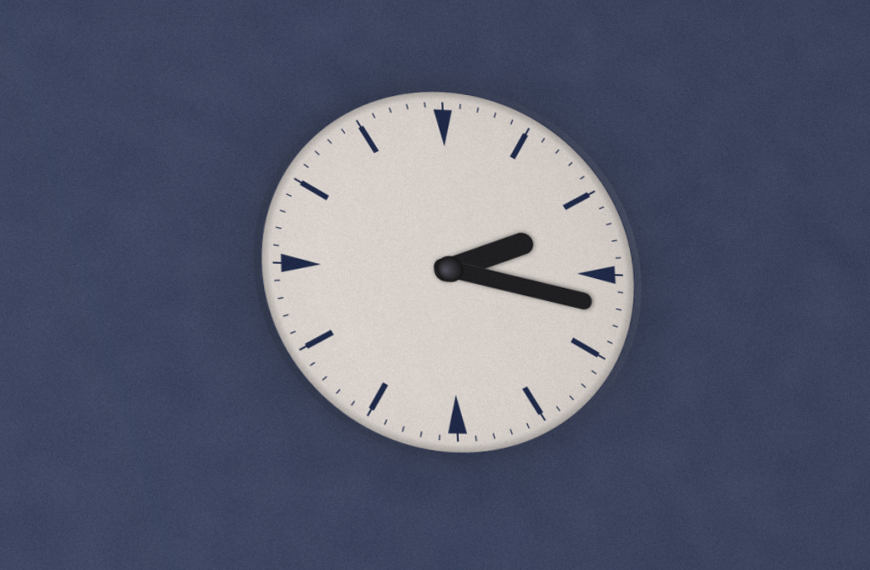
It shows {"hour": 2, "minute": 17}
